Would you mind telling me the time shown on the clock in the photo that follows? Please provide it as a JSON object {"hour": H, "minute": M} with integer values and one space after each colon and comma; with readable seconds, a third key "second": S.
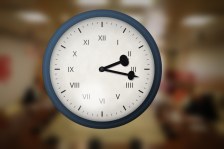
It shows {"hour": 2, "minute": 17}
